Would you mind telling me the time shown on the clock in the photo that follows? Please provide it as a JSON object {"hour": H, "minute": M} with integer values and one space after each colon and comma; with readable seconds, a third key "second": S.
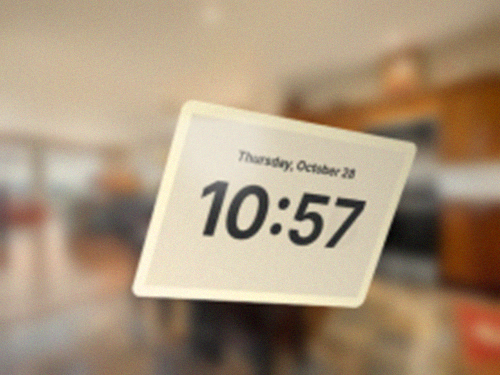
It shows {"hour": 10, "minute": 57}
